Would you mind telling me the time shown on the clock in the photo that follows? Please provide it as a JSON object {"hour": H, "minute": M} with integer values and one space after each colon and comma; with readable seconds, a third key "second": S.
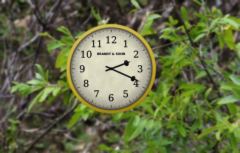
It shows {"hour": 2, "minute": 19}
